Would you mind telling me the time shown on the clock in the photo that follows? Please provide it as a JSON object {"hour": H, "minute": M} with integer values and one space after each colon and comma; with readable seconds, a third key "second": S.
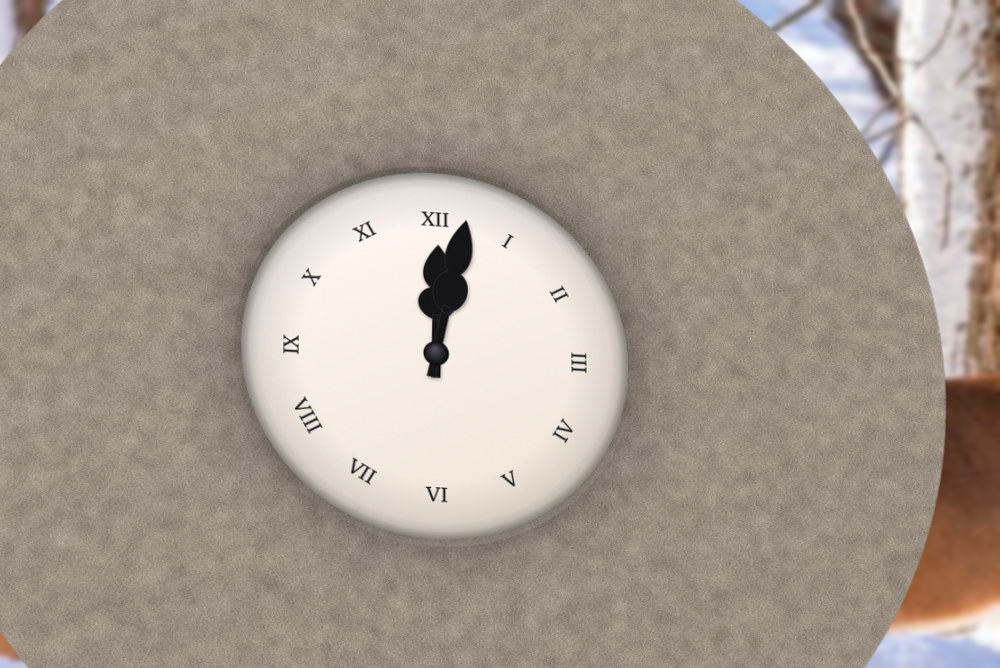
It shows {"hour": 12, "minute": 2}
